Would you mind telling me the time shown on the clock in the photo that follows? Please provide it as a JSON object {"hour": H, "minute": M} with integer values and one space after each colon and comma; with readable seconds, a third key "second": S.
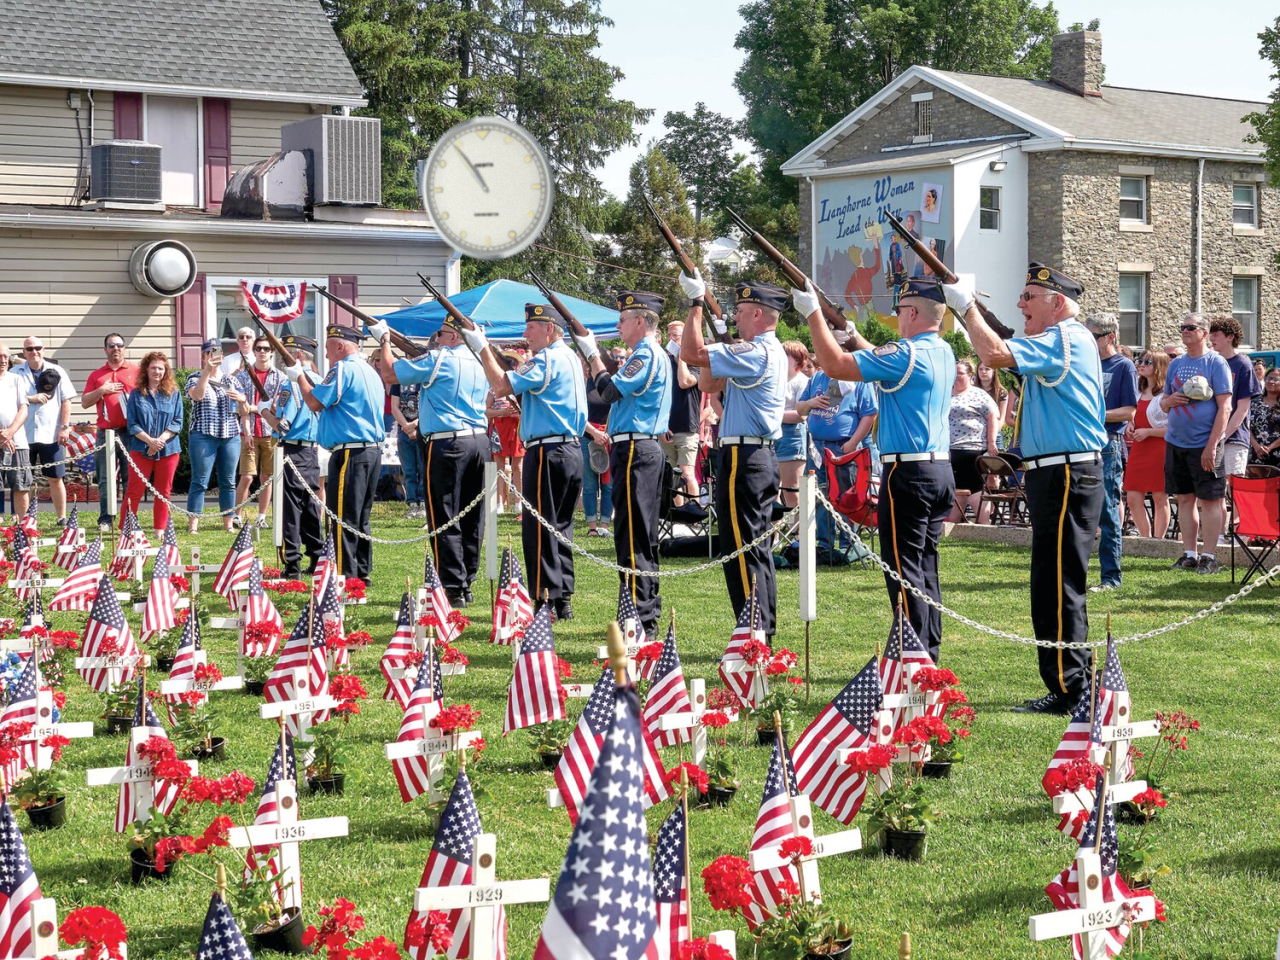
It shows {"hour": 10, "minute": 54}
